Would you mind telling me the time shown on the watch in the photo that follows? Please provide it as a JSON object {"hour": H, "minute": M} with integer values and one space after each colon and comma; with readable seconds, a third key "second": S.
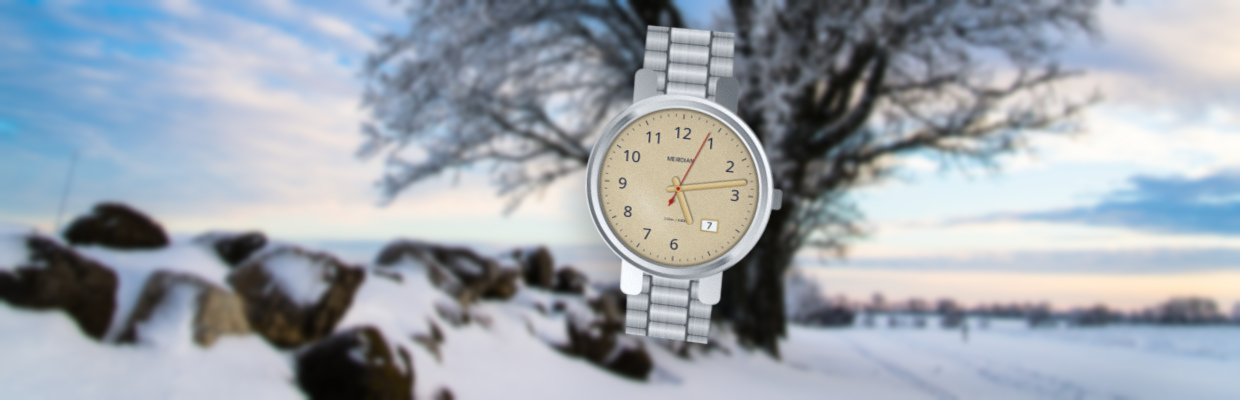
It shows {"hour": 5, "minute": 13, "second": 4}
